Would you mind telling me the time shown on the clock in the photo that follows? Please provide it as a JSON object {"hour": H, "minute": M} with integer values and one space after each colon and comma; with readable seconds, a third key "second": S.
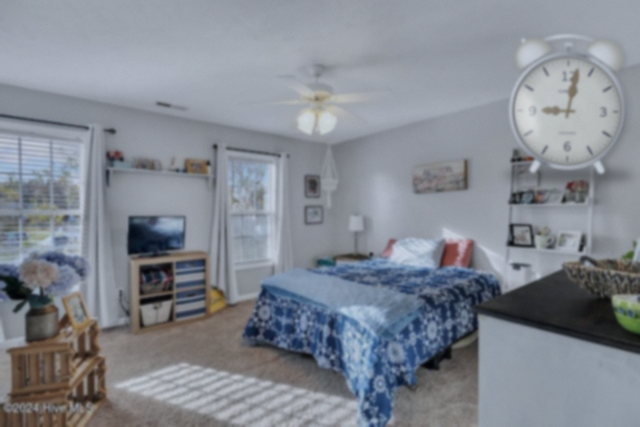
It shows {"hour": 9, "minute": 2}
